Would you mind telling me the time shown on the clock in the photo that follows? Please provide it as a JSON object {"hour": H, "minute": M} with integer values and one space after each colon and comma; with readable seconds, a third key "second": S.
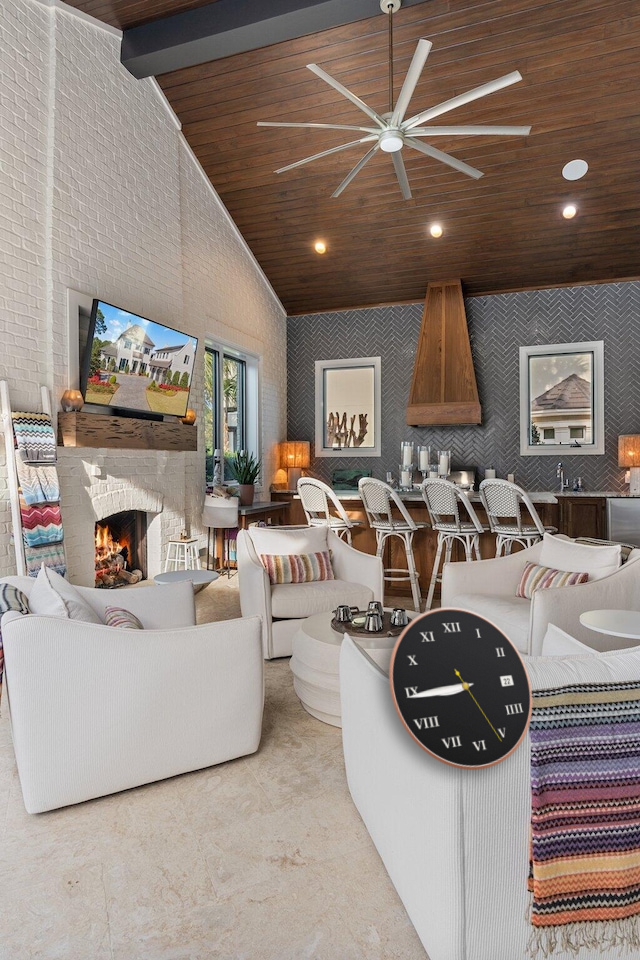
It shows {"hour": 8, "minute": 44, "second": 26}
